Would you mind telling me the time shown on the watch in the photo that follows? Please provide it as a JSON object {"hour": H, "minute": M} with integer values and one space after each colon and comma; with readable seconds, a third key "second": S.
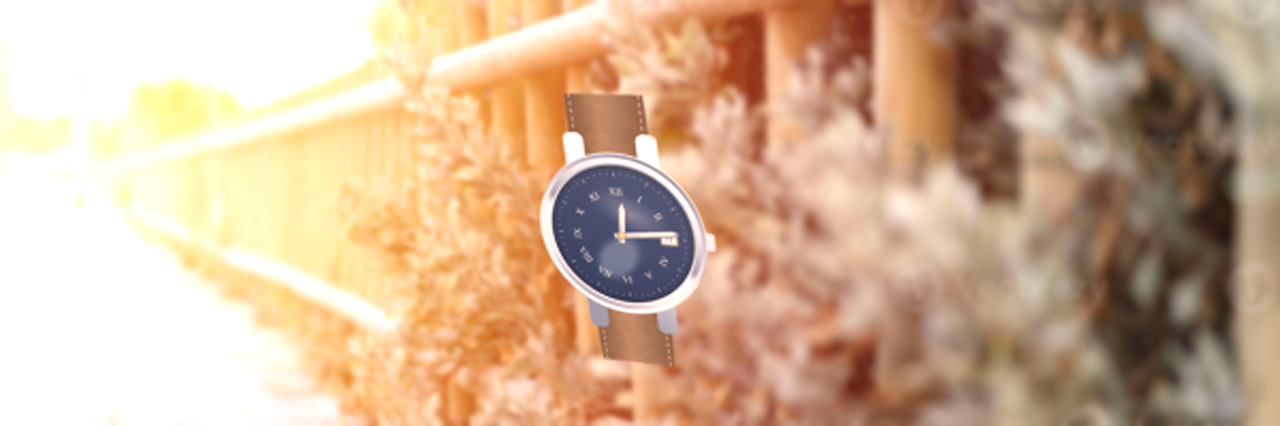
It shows {"hour": 12, "minute": 14}
